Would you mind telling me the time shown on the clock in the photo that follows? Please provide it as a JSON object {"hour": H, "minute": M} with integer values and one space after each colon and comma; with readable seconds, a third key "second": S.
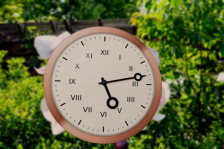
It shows {"hour": 5, "minute": 13}
